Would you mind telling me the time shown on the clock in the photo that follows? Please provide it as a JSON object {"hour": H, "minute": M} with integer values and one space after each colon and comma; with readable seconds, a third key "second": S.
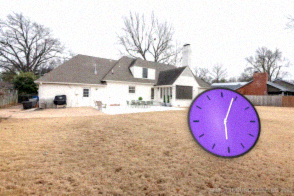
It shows {"hour": 6, "minute": 4}
